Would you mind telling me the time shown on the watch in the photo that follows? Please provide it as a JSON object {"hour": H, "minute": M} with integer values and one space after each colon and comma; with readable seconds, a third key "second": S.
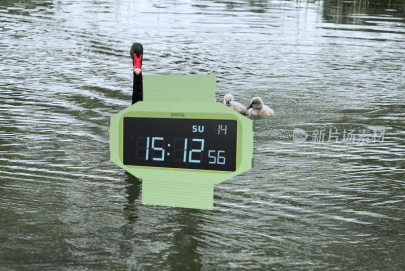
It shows {"hour": 15, "minute": 12, "second": 56}
